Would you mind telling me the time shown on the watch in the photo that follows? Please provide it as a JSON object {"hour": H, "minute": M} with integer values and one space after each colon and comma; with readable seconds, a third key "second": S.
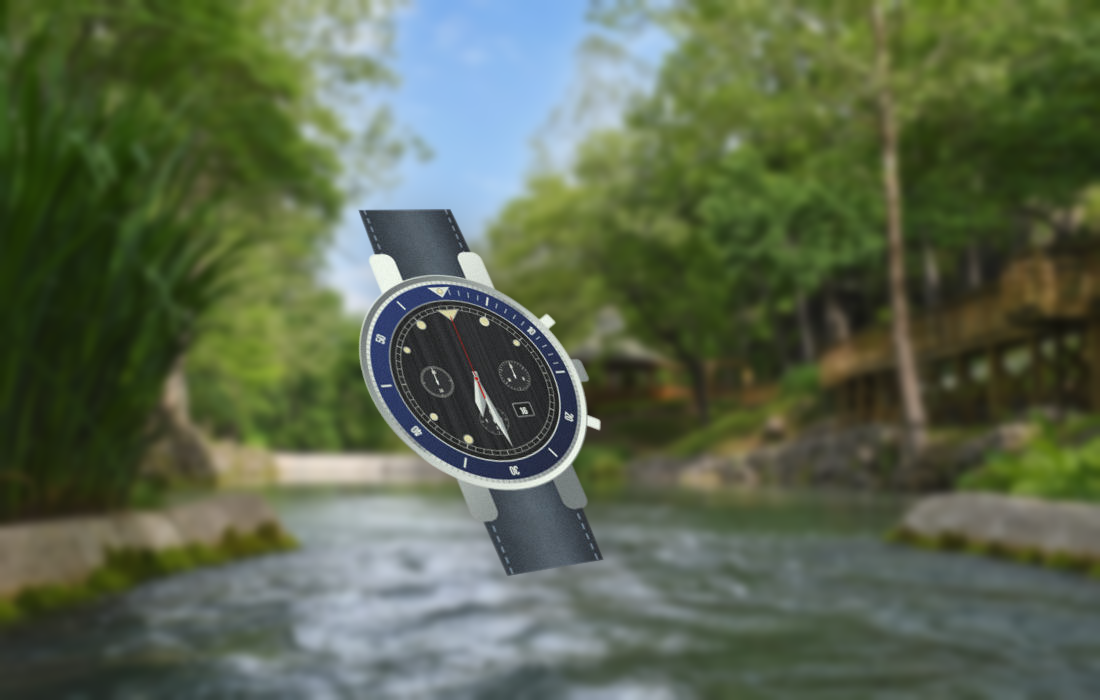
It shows {"hour": 6, "minute": 29}
